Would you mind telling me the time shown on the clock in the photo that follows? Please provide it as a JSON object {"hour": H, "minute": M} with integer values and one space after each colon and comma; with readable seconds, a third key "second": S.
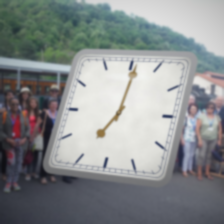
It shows {"hour": 7, "minute": 1}
